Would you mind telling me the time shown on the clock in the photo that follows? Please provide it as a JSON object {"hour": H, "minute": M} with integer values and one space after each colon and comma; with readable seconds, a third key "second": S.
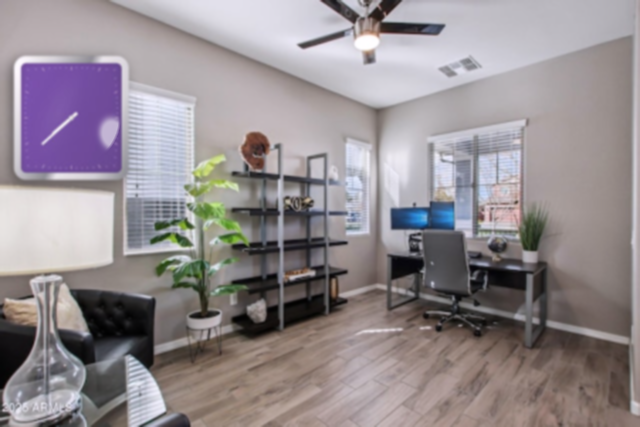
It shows {"hour": 7, "minute": 38}
